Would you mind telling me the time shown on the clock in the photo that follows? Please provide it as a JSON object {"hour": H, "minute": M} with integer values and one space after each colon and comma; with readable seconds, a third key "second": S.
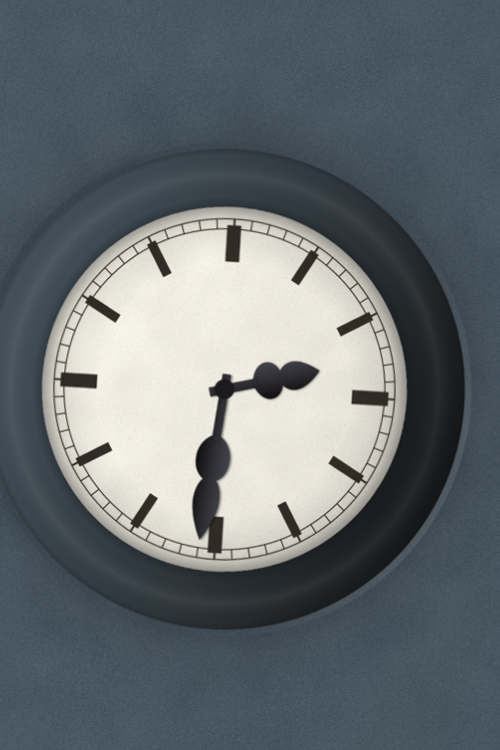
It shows {"hour": 2, "minute": 31}
